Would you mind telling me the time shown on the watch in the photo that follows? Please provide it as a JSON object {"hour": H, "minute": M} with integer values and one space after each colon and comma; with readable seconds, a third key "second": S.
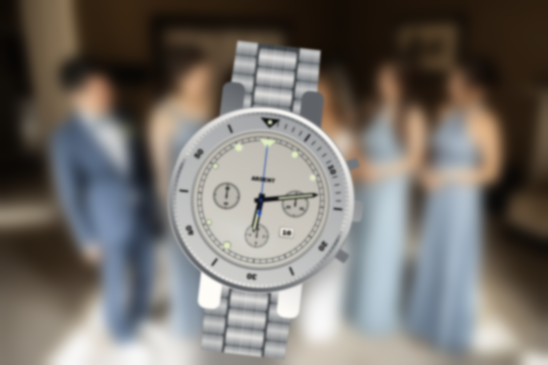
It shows {"hour": 6, "minute": 13}
